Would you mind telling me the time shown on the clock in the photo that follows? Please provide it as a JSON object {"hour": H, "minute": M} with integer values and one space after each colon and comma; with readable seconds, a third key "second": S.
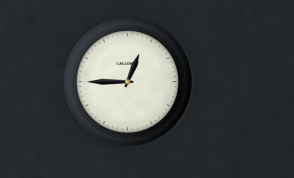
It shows {"hour": 12, "minute": 45}
